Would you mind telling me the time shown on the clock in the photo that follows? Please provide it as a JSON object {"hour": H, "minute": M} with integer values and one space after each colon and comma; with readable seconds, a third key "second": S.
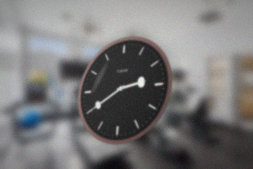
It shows {"hour": 2, "minute": 40}
